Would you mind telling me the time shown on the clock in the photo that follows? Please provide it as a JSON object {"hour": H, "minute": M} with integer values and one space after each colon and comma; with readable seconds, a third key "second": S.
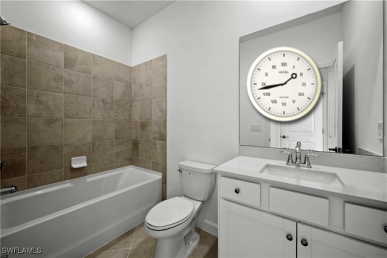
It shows {"hour": 1, "minute": 43}
